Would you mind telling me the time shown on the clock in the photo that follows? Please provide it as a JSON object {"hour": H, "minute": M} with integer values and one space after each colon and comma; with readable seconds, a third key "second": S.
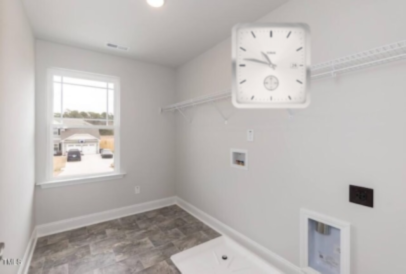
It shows {"hour": 10, "minute": 47}
